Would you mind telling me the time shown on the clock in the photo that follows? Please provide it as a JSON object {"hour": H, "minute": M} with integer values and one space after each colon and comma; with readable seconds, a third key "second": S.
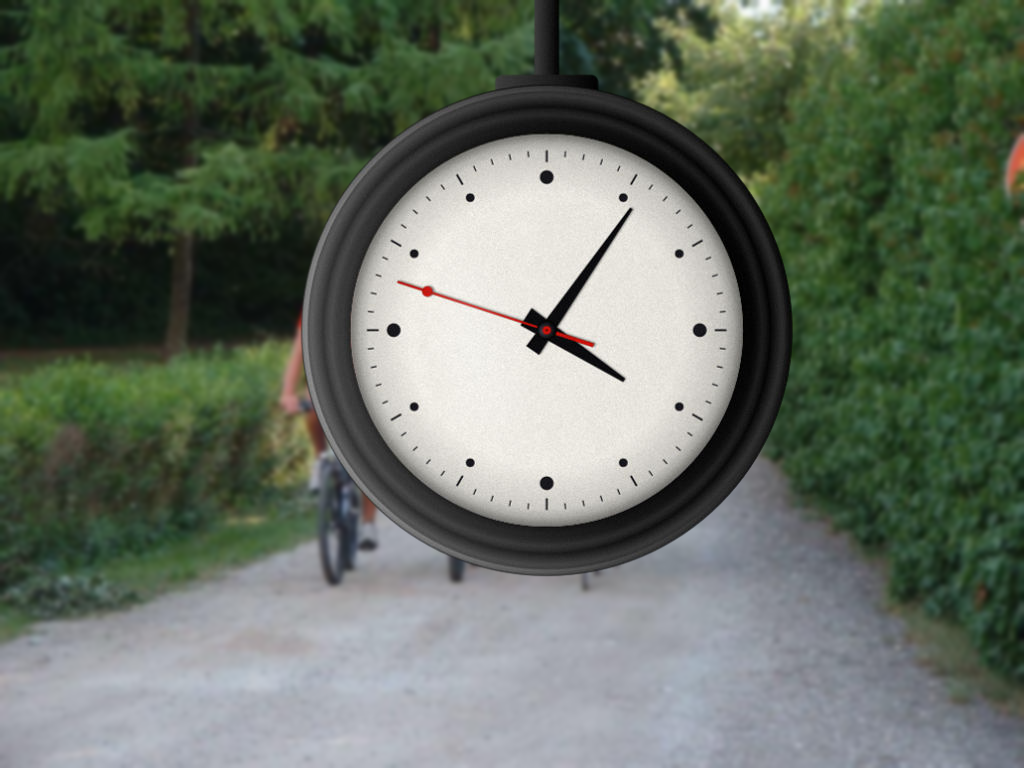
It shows {"hour": 4, "minute": 5, "second": 48}
